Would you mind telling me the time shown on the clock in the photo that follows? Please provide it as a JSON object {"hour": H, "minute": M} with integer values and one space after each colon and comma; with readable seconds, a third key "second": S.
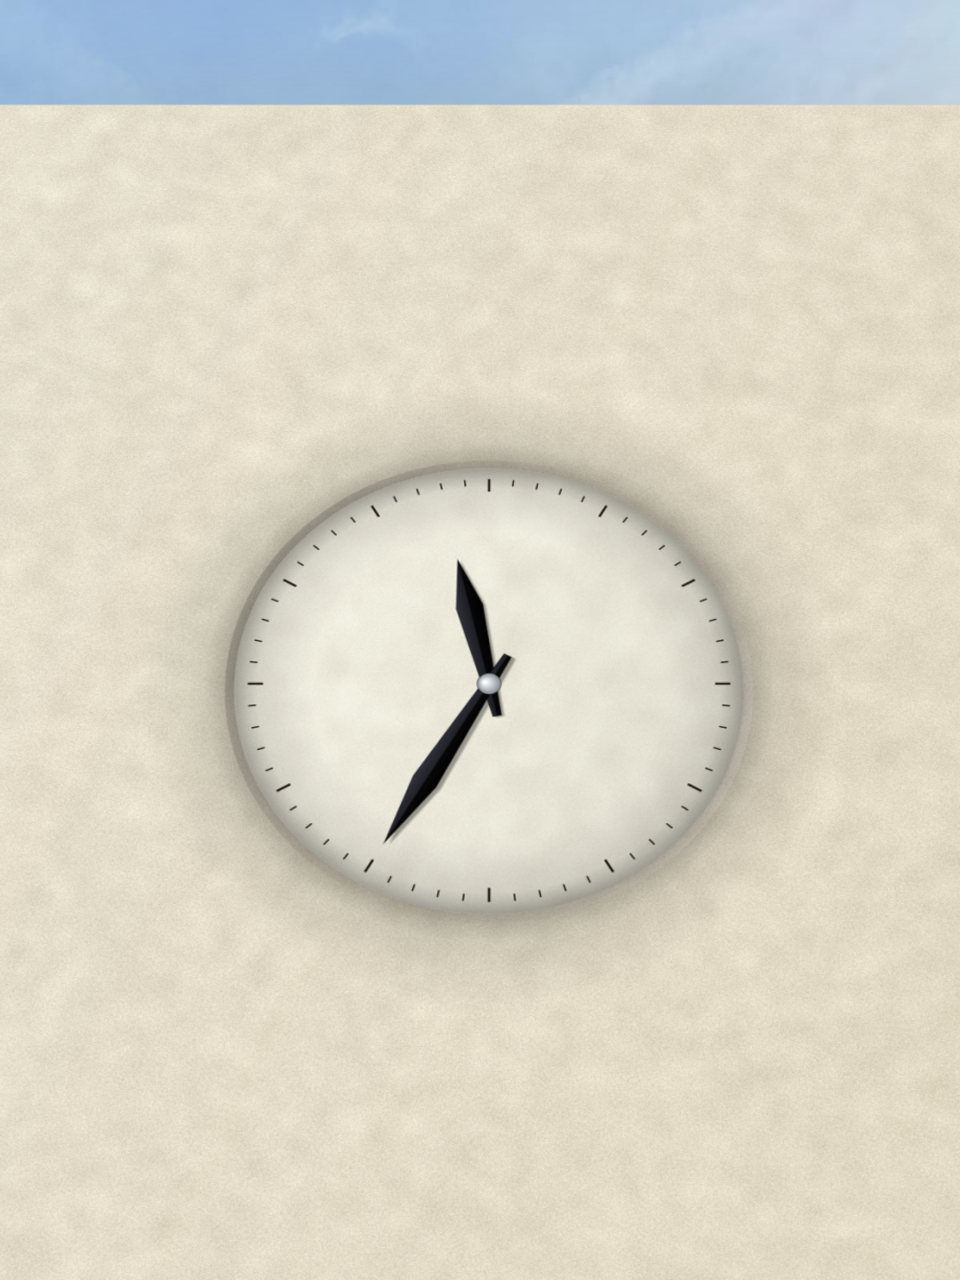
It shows {"hour": 11, "minute": 35}
